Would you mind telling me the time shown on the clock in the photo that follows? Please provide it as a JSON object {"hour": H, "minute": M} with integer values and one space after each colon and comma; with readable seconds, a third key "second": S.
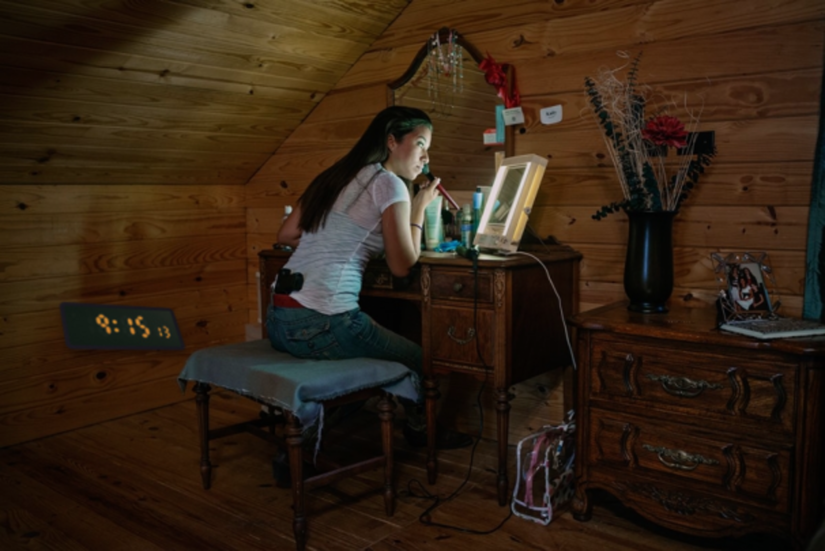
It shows {"hour": 9, "minute": 15, "second": 13}
